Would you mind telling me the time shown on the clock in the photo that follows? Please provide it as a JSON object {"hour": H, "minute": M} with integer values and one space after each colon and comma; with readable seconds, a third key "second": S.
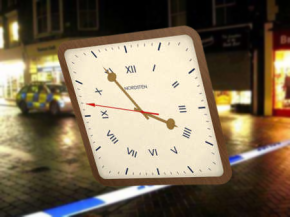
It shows {"hour": 3, "minute": 54, "second": 47}
